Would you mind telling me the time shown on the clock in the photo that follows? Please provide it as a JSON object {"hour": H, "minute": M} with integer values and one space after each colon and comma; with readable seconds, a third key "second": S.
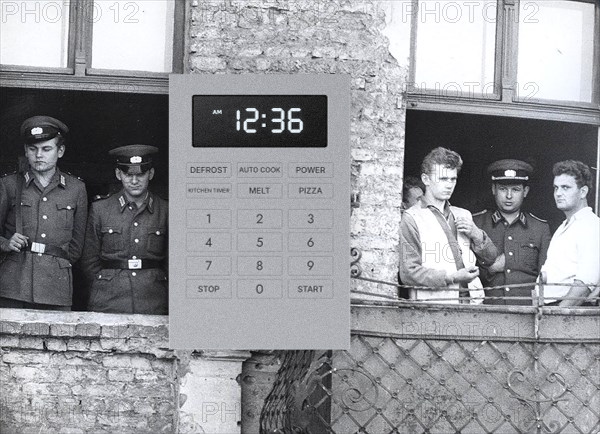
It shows {"hour": 12, "minute": 36}
